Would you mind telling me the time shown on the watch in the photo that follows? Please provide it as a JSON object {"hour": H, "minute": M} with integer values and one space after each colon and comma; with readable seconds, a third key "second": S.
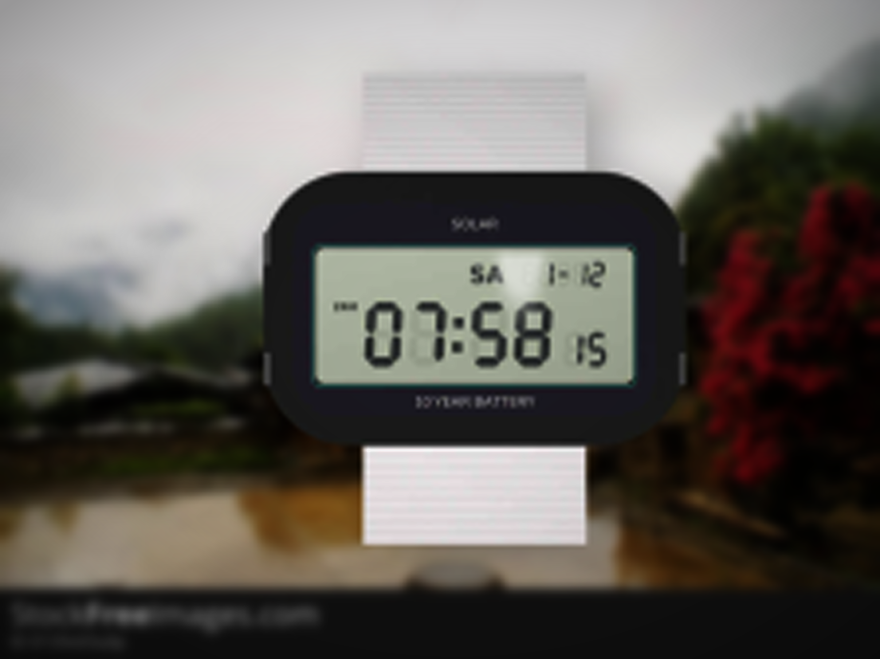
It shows {"hour": 7, "minute": 58, "second": 15}
